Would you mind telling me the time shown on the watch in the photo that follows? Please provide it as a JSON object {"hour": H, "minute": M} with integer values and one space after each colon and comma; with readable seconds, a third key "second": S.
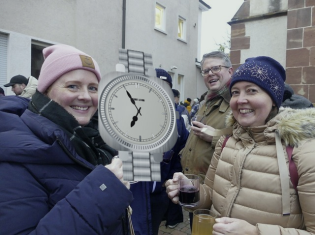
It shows {"hour": 6, "minute": 55}
